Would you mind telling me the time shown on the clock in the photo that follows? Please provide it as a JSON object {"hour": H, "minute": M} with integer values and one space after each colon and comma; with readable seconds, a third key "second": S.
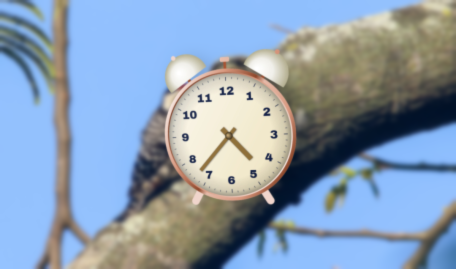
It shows {"hour": 4, "minute": 37}
